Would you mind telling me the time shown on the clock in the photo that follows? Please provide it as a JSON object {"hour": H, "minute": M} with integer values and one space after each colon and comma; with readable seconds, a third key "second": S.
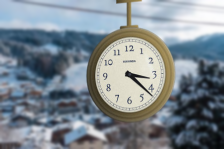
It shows {"hour": 3, "minute": 22}
